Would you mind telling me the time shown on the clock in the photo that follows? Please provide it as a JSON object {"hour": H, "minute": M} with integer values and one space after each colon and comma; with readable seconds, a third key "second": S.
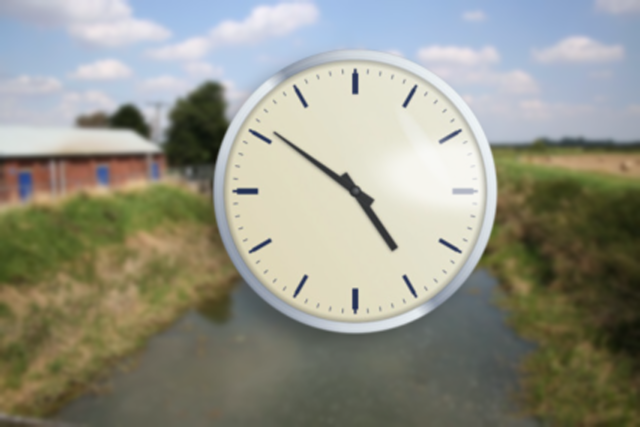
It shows {"hour": 4, "minute": 51}
